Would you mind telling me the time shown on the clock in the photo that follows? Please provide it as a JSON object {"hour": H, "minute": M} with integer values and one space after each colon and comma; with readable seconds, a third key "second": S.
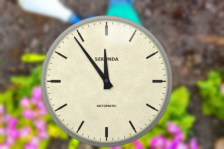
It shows {"hour": 11, "minute": 54}
